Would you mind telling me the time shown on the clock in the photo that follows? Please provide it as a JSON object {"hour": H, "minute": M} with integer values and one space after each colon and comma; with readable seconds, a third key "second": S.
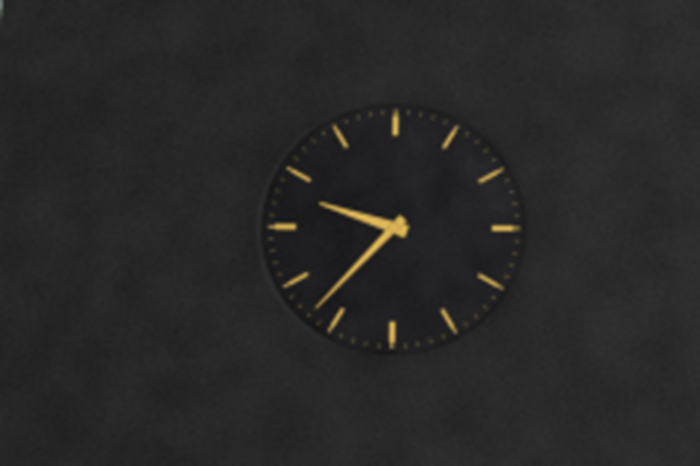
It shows {"hour": 9, "minute": 37}
